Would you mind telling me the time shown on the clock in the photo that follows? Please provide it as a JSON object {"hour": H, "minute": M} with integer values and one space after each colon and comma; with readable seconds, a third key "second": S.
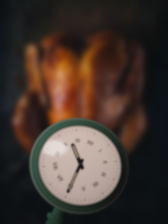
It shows {"hour": 10, "minute": 30}
